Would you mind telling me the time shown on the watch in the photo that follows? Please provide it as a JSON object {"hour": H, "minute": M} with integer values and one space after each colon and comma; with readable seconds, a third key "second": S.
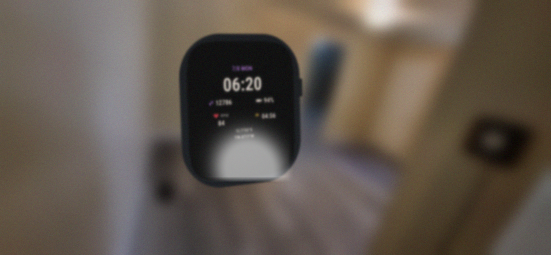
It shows {"hour": 6, "minute": 20}
